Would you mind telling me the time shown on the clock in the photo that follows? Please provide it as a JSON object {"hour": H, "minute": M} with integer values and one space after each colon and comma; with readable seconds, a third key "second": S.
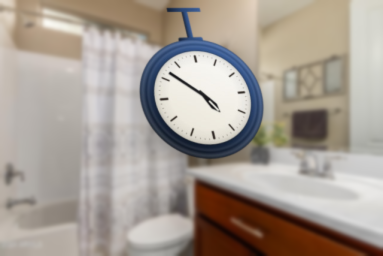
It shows {"hour": 4, "minute": 52}
